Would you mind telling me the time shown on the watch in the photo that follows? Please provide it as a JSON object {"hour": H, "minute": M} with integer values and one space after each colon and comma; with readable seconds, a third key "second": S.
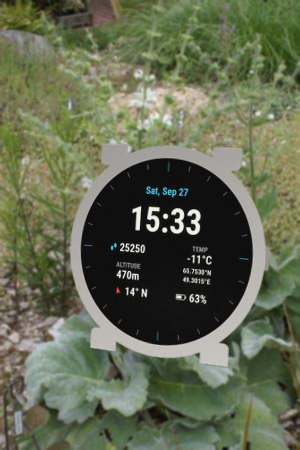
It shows {"hour": 15, "minute": 33}
